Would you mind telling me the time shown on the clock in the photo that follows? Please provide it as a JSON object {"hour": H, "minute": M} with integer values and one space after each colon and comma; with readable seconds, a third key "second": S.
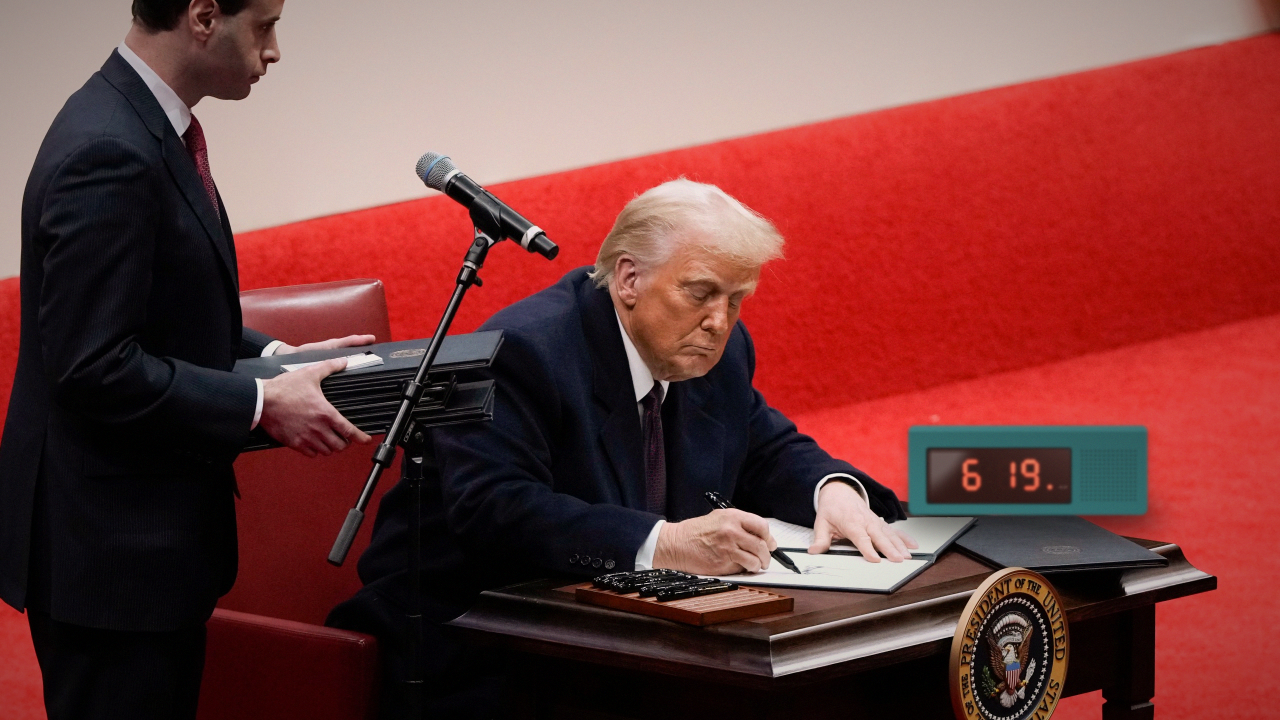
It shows {"hour": 6, "minute": 19}
